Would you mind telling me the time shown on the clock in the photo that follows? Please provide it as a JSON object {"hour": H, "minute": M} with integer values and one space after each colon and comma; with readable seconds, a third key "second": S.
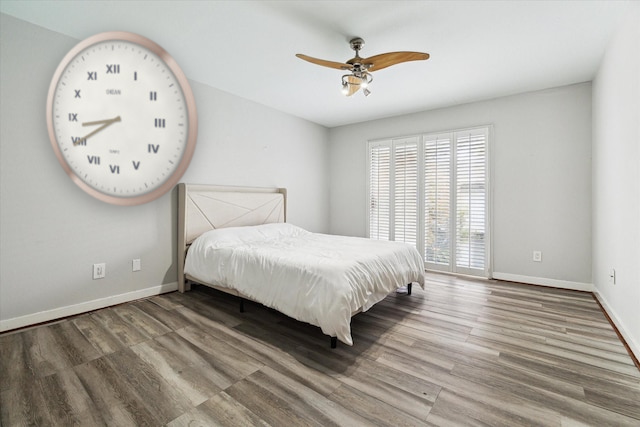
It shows {"hour": 8, "minute": 40}
